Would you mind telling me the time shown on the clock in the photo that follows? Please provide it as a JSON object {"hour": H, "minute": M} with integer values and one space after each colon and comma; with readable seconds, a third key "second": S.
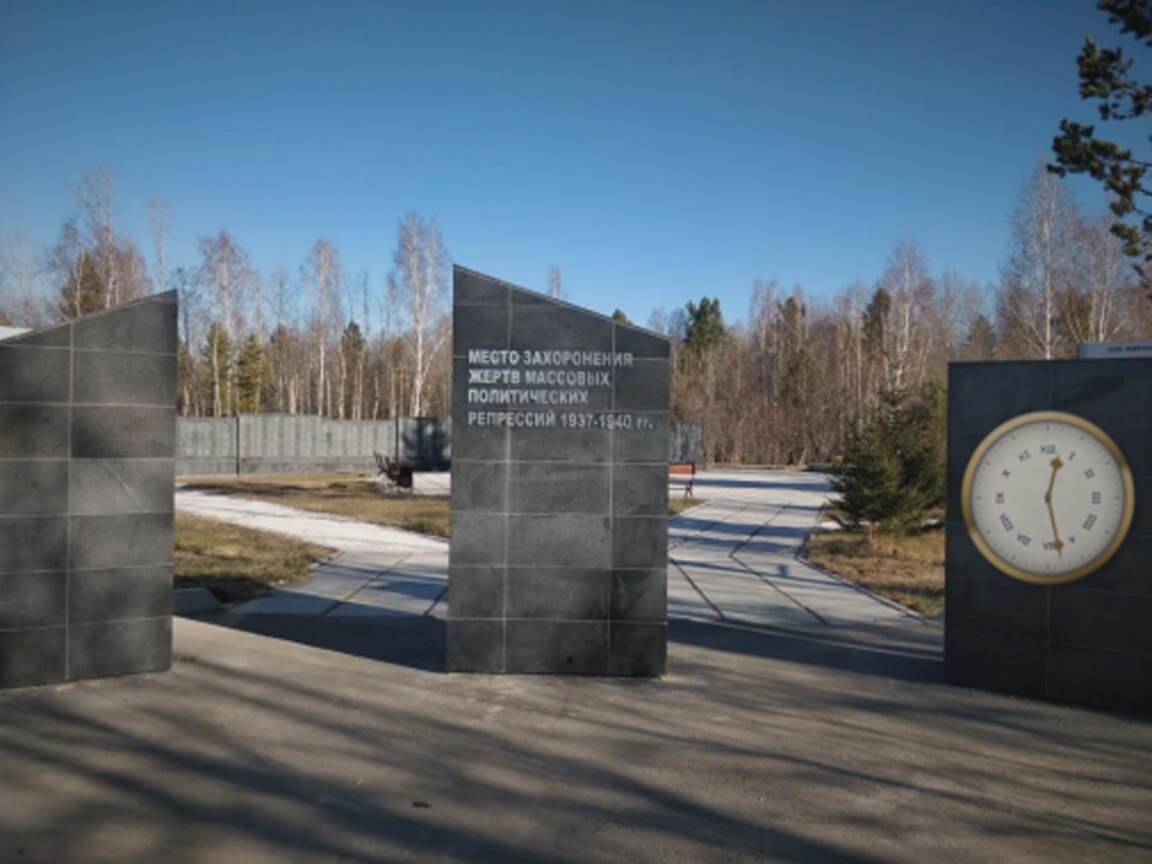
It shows {"hour": 12, "minute": 28}
